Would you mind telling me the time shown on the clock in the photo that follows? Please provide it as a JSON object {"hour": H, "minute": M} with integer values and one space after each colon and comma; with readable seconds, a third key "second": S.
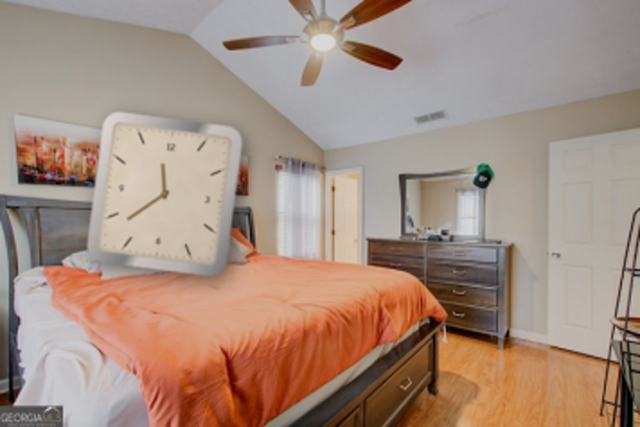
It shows {"hour": 11, "minute": 38}
